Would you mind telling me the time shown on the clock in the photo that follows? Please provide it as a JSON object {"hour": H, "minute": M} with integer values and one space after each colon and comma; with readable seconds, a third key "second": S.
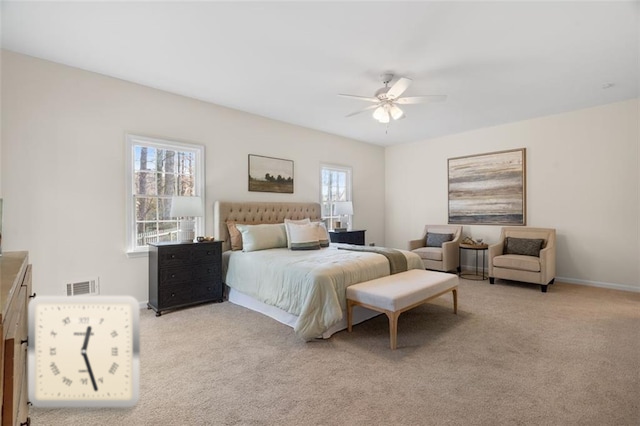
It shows {"hour": 12, "minute": 27}
